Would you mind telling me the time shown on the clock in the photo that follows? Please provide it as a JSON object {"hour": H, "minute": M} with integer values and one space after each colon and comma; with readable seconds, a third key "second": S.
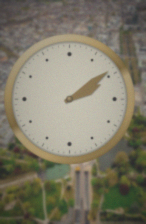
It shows {"hour": 2, "minute": 9}
